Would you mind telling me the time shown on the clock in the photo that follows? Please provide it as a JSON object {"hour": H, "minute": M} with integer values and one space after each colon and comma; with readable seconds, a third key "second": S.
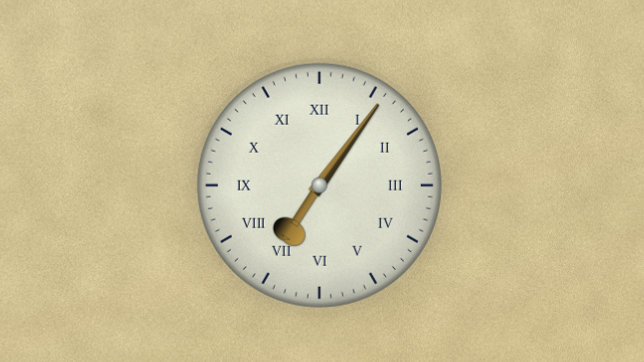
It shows {"hour": 7, "minute": 6}
